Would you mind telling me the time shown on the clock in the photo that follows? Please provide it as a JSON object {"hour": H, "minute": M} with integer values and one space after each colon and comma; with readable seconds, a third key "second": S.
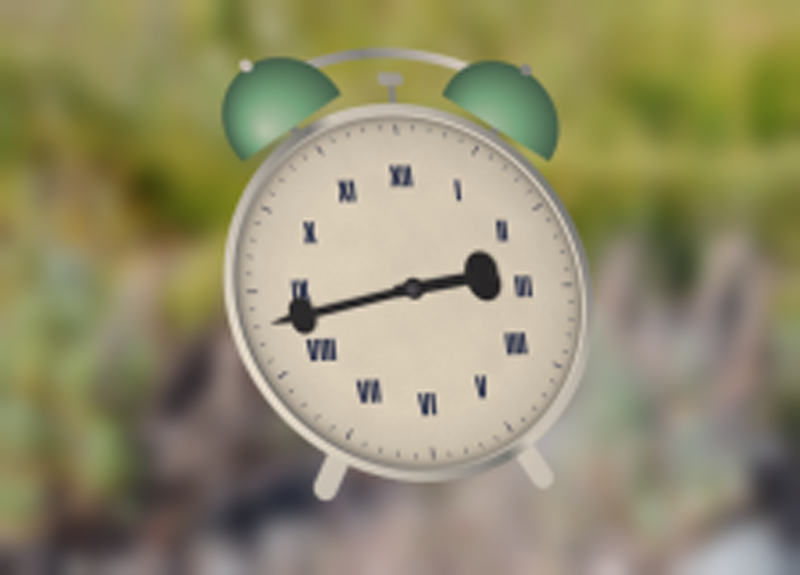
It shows {"hour": 2, "minute": 43}
